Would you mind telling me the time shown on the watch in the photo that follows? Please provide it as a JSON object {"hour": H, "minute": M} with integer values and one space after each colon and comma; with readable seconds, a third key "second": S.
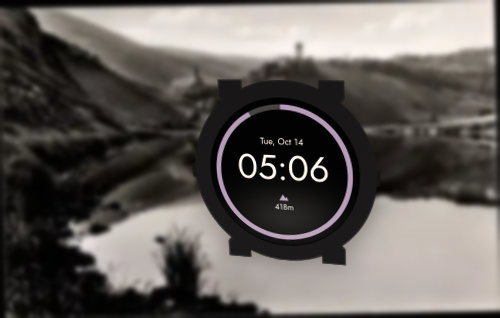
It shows {"hour": 5, "minute": 6}
